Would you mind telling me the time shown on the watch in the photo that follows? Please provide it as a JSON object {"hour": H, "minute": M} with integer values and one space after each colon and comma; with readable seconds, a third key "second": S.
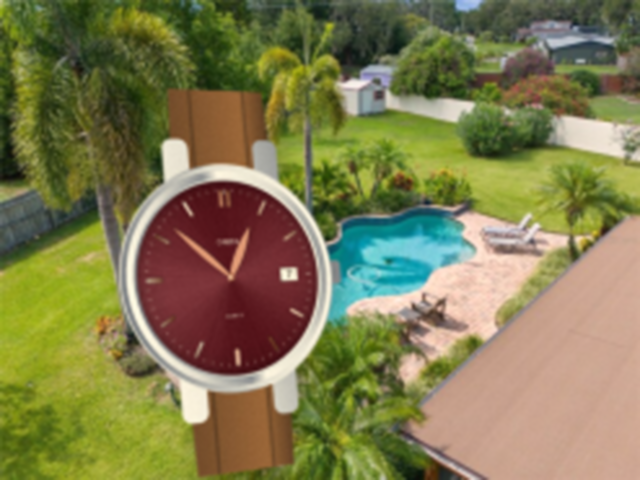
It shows {"hour": 12, "minute": 52}
